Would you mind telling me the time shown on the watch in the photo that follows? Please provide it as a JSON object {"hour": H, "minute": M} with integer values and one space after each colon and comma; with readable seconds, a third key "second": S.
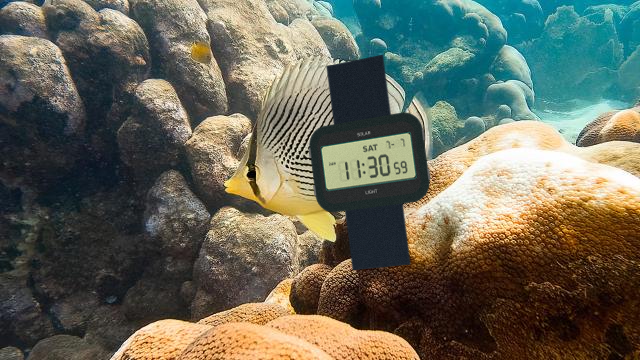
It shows {"hour": 11, "minute": 30, "second": 59}
